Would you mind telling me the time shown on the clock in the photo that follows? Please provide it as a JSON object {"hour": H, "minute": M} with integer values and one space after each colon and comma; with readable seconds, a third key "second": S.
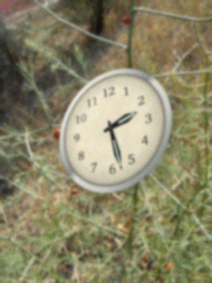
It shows {"hour": 2, "minute": 28}
